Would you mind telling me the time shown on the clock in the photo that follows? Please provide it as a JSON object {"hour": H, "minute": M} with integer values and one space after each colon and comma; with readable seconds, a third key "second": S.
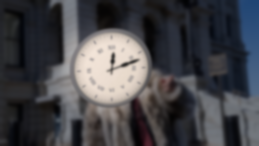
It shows {"hour": 12, "minute": 12}
